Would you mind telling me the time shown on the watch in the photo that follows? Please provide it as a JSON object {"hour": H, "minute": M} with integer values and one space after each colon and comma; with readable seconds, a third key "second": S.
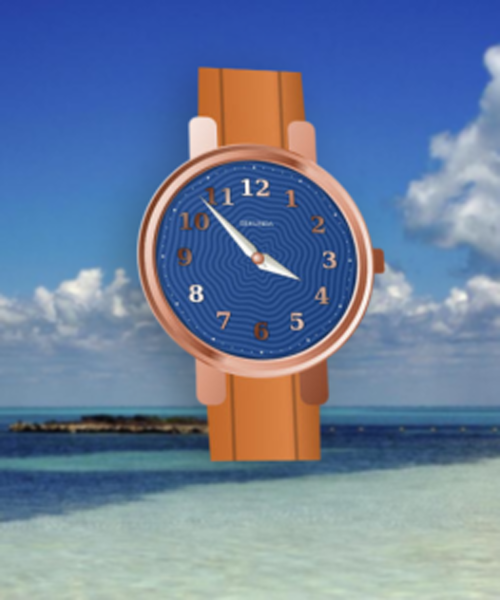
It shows {"hour": 3, "minute": 53}
